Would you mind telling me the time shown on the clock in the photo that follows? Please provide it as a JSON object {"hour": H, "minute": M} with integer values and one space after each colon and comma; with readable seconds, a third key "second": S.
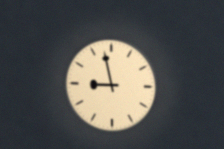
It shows {"hour": 8, "minute": 58}
